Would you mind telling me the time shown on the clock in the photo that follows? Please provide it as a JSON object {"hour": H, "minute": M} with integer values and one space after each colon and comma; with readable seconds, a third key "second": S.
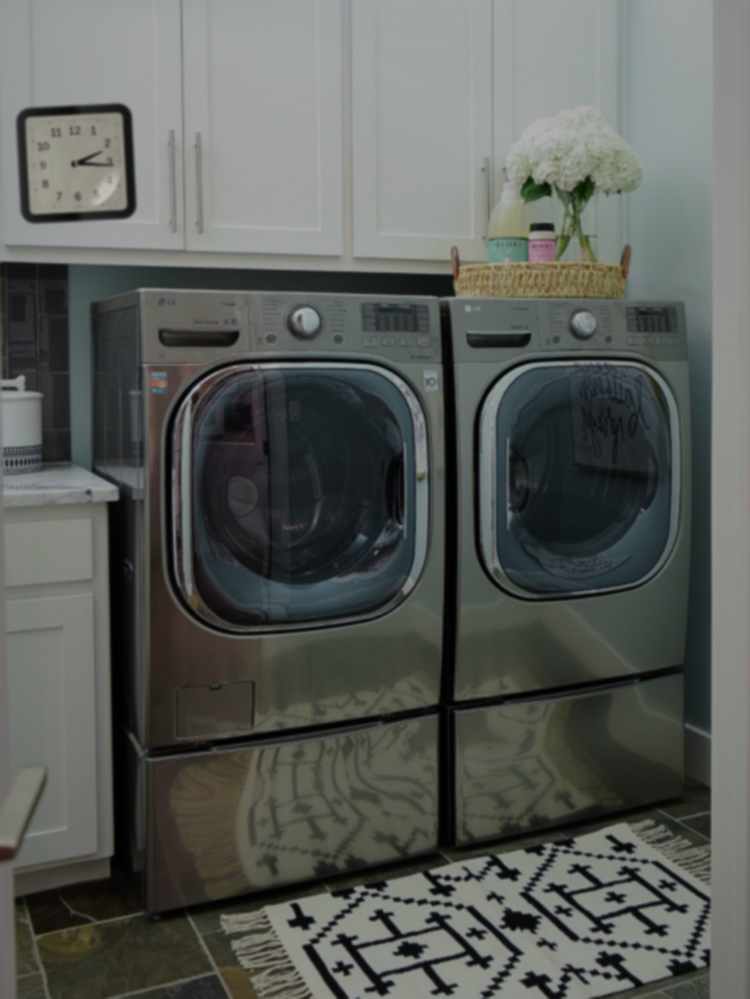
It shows {"hour": 2, "minute": 16}
